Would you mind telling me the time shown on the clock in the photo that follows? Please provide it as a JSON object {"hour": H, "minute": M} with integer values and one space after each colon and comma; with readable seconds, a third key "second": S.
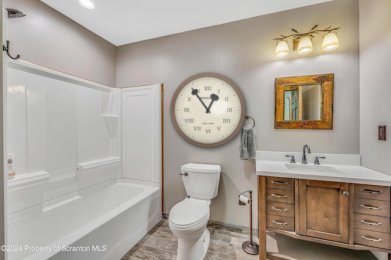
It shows {"hour": 12, "minute": 54}
